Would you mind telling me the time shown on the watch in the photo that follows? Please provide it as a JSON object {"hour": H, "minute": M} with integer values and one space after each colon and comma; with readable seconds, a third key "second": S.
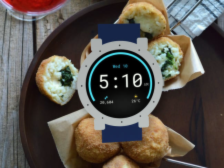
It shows {"hour": 5, "minute": 10}
